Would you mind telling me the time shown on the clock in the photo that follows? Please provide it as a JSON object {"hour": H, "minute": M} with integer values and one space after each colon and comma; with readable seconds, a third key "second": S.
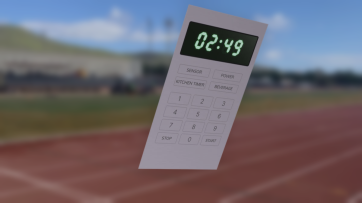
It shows {"hour": 2, "minute": 49}
